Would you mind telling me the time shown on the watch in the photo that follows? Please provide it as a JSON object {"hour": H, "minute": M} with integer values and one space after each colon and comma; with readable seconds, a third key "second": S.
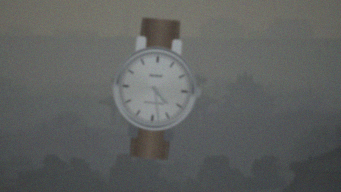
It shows {"hour": 4, "minute": 28}
